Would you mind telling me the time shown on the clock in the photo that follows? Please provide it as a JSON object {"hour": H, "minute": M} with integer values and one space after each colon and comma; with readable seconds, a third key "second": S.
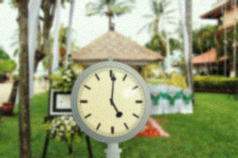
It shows {"hour": 5, "minute": 1}
